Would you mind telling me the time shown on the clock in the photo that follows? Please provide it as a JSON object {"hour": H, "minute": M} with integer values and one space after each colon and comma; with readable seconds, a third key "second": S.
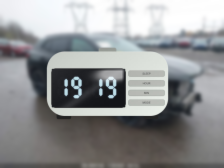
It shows {"hour": 19, "minute": 19}
